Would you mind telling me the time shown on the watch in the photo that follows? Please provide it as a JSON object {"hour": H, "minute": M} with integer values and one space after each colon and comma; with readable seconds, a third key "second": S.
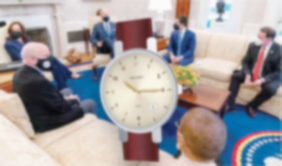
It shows {"hour": 10, "minute": 15}
